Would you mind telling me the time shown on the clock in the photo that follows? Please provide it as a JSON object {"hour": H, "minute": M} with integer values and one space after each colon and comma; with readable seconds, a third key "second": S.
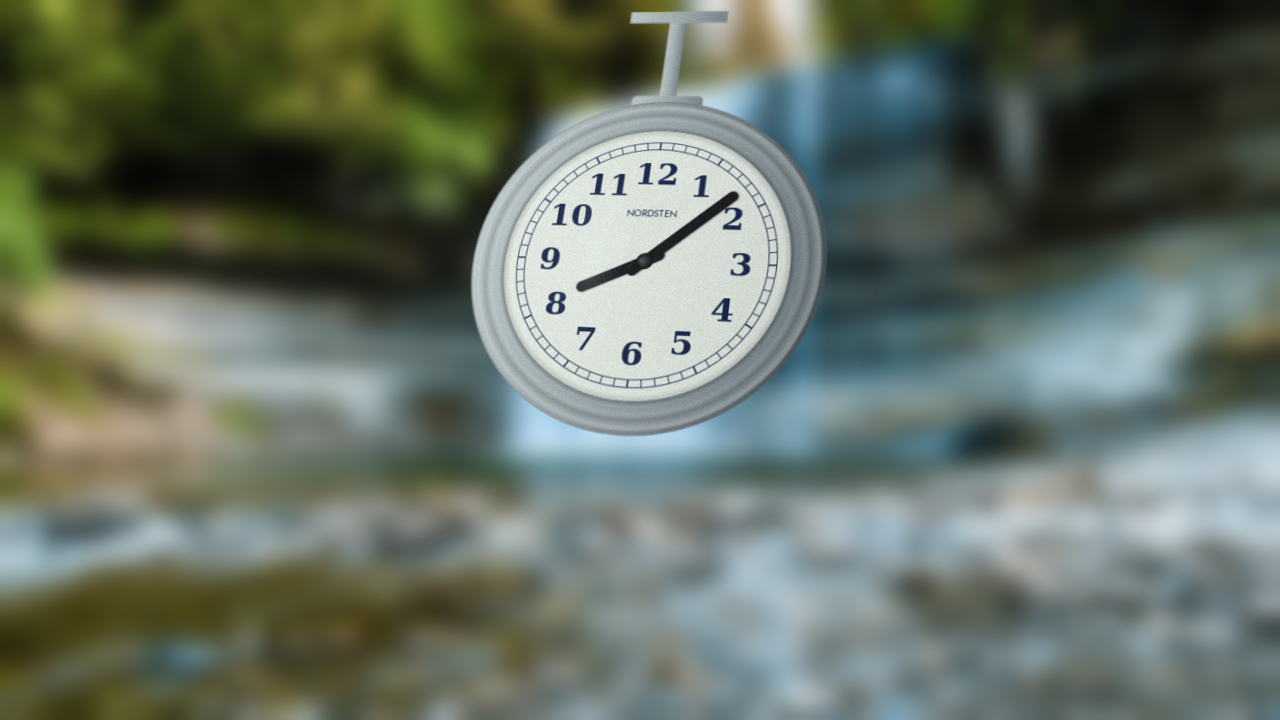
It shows {"hour": 8, "minute": 8}
